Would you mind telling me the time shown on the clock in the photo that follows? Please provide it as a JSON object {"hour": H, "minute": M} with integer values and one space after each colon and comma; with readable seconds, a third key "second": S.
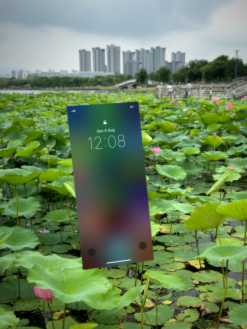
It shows {"hour": 12, "minute": 8}
